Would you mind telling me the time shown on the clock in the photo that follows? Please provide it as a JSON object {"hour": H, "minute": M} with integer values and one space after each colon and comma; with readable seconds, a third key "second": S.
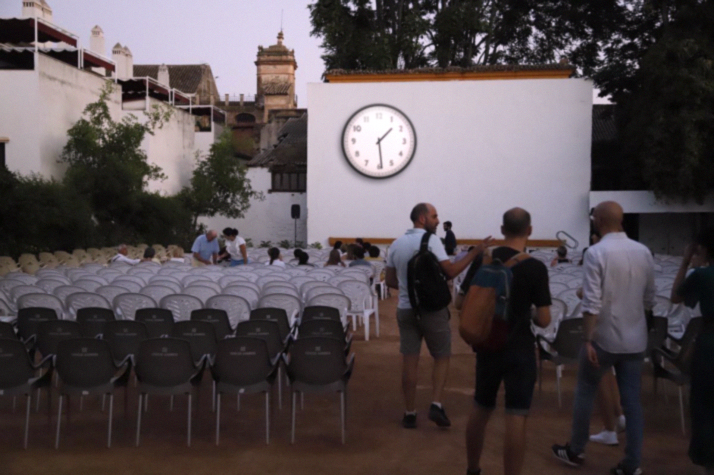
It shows {"hour": 1, "minute": 29}
